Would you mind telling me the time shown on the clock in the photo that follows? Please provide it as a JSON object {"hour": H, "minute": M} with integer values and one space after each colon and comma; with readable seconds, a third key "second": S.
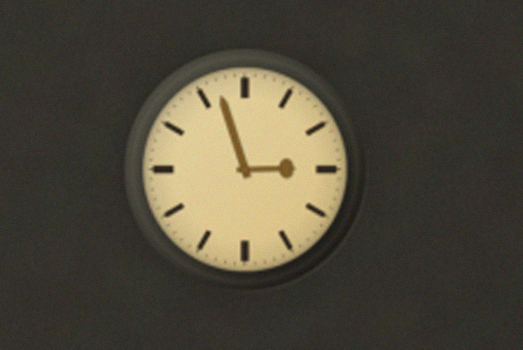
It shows {"hour": 2, "minute": 57}
